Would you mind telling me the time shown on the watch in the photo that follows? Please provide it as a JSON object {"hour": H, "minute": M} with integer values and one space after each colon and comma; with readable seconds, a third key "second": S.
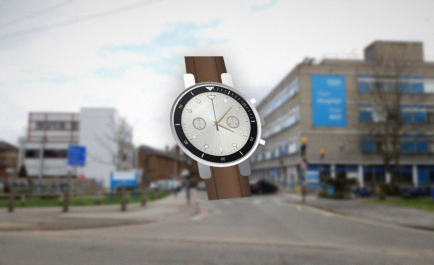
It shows {"hour": 4, "minute": 8}
